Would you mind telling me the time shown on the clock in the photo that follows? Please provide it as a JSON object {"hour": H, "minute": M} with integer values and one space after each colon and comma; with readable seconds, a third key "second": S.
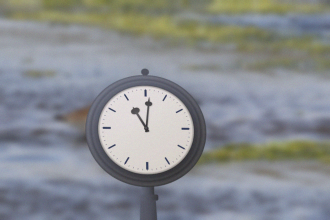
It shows {"hour": 11, "minute": 1}
